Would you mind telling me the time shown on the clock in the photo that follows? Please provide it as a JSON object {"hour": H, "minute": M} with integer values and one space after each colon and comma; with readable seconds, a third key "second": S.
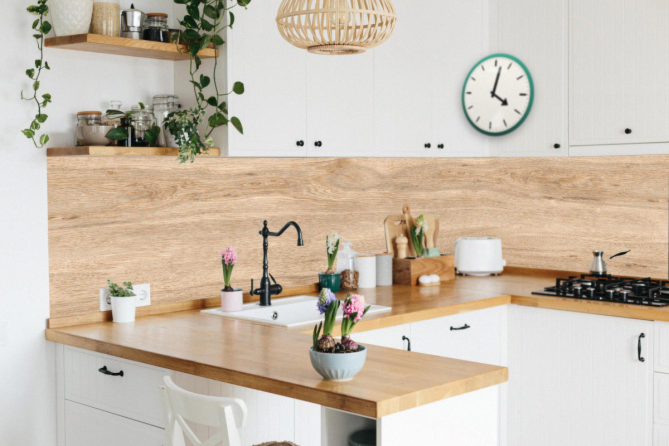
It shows {"hour": 4, "minute": 2}
